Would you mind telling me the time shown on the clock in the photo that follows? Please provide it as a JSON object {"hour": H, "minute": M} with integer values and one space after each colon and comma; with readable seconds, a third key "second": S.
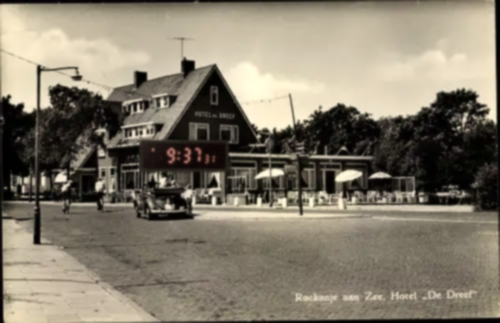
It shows {"hour": 9, "minute": 37}
